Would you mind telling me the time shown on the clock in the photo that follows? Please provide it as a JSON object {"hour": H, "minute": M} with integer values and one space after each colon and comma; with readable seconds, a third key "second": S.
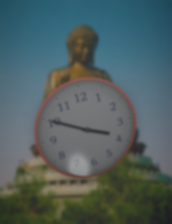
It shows {"hour": 3, "minute": 50}
